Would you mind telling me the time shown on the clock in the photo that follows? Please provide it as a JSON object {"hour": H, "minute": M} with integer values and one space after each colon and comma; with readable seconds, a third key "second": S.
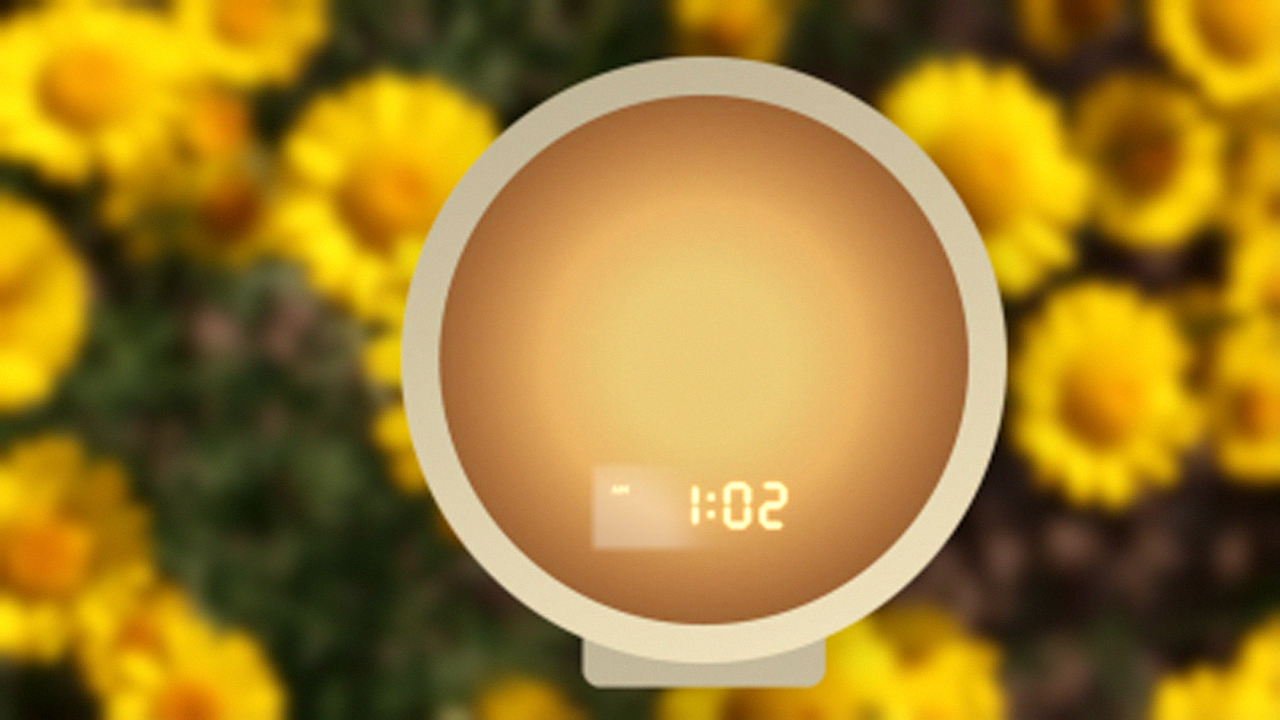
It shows {"hour": 1, "minute": 2}
